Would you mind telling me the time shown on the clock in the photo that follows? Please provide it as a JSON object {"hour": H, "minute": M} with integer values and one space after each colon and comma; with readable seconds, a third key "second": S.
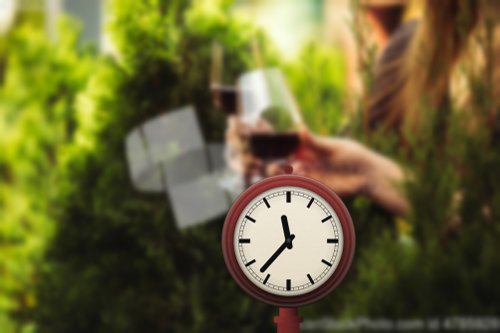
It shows {"hour": 11, "minute": 37}
